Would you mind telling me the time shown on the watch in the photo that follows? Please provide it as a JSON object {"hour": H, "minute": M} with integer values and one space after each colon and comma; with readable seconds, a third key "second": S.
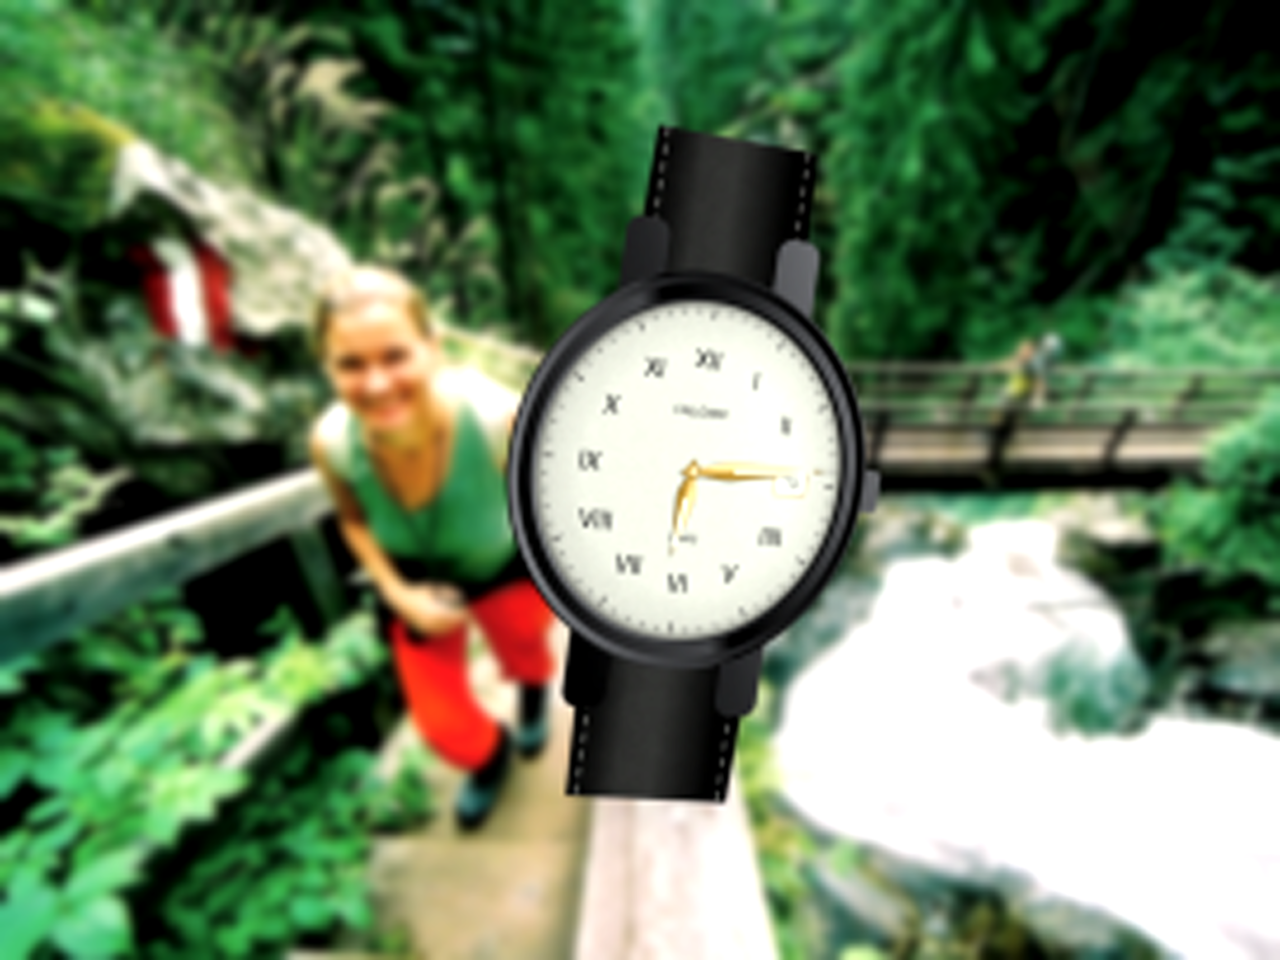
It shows {"hour": 6, "minute": 14}
